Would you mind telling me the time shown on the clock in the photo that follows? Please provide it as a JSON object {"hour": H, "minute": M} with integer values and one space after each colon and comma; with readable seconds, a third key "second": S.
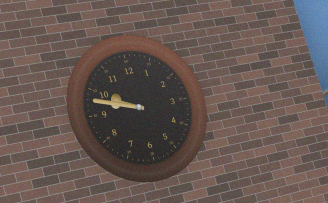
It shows {"hour": 9, "minute": 48}
